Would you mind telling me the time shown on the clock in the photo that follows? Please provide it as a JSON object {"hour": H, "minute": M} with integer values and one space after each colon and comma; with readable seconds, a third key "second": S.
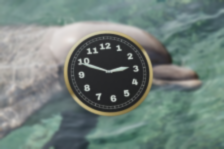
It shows {"hour": 2, "minute": 49}
